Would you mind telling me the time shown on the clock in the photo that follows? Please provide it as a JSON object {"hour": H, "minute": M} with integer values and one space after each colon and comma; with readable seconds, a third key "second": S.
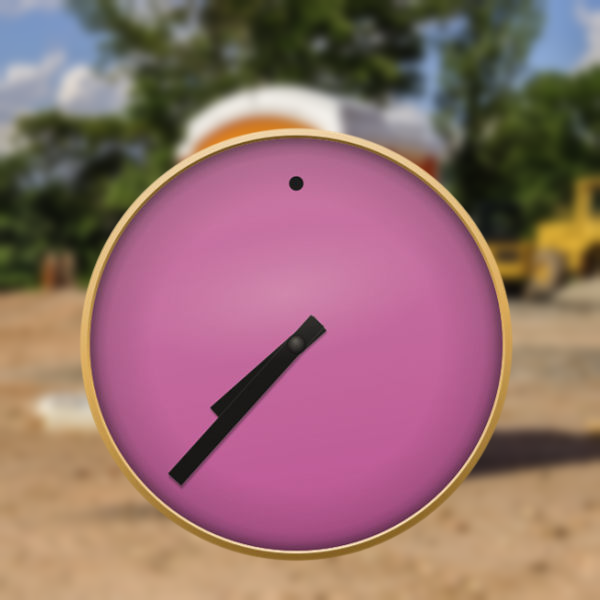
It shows {"hour": 7, "minute": 37}
